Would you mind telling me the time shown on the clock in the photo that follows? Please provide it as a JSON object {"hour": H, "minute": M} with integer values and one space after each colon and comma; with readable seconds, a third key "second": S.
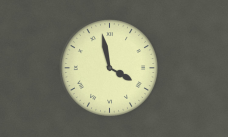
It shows {"hour": 3, "minute": 58}
